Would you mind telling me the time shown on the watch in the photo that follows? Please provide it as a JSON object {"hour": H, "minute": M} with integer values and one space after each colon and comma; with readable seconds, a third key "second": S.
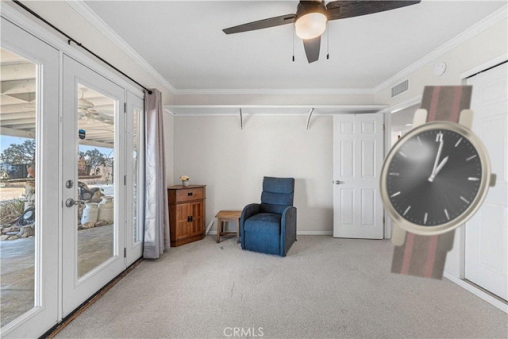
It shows {"hour": 1, "minute": 1}
